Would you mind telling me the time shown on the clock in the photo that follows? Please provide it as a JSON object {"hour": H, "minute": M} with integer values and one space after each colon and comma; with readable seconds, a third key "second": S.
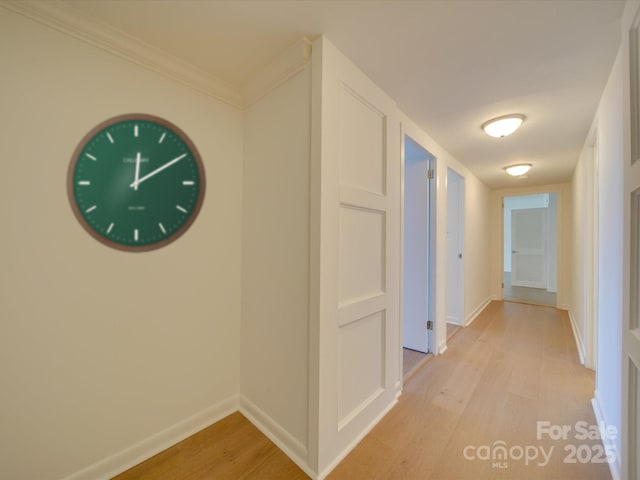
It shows {"hour": 12, "minute": 10}
